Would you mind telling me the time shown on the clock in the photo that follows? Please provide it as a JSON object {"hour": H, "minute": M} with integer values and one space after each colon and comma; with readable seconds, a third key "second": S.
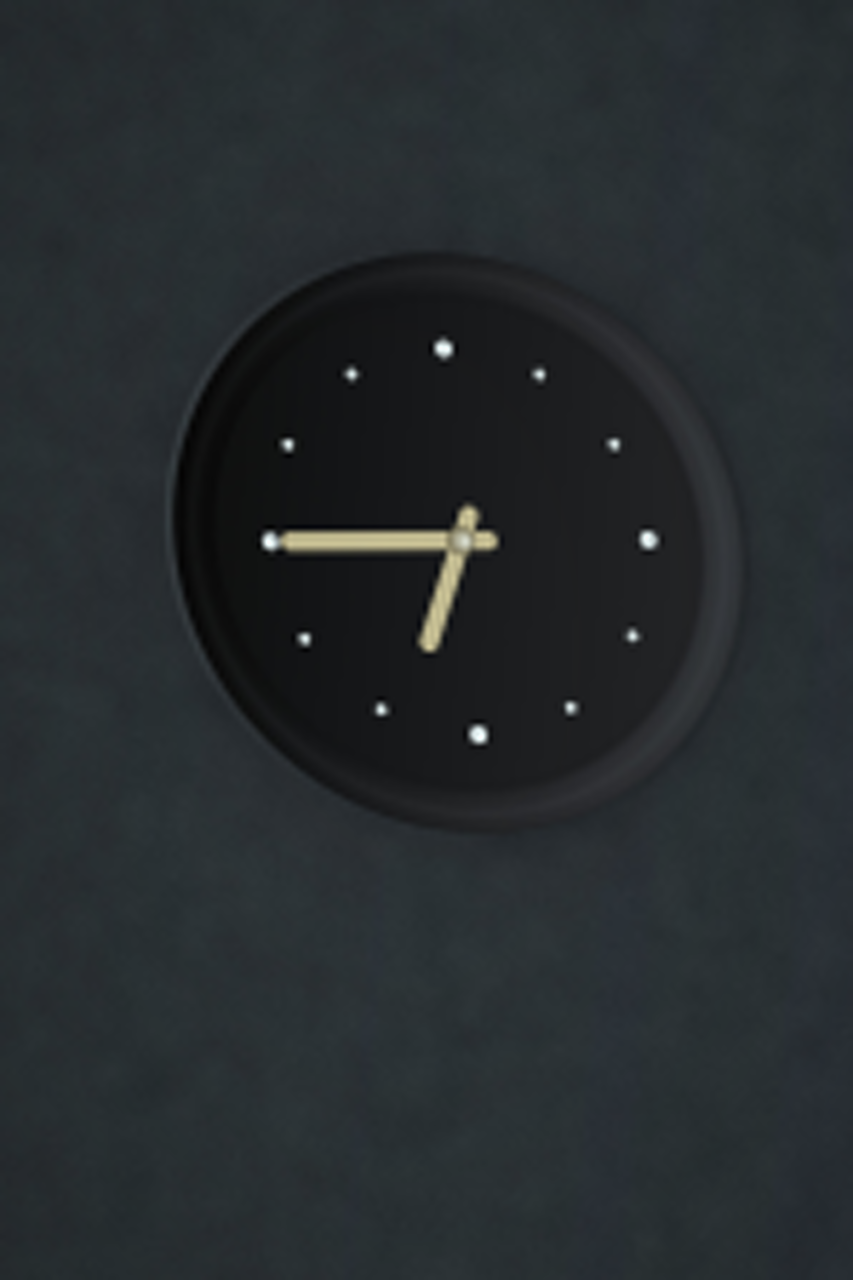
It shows {"hour": 6, "minute": 45}
